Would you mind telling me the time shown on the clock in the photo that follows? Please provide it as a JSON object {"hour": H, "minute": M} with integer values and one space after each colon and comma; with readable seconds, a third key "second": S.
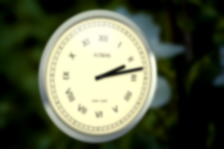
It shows {"hour": 2, "minute": 13}
